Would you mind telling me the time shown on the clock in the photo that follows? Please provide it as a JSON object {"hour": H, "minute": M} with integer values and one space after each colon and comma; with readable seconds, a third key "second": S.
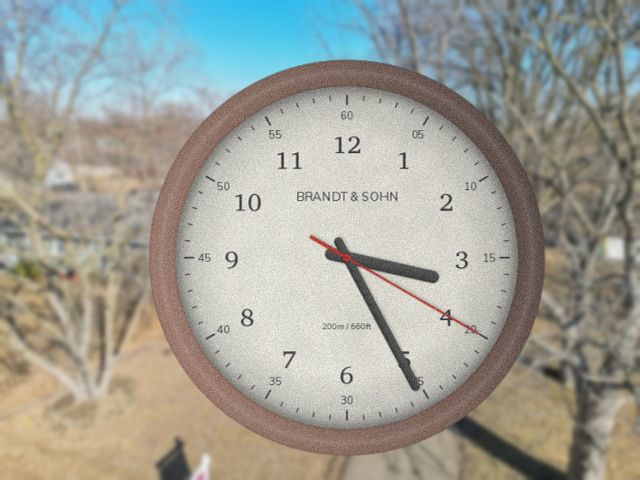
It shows {"hour": 3, "minute": 25, "second": 20}
